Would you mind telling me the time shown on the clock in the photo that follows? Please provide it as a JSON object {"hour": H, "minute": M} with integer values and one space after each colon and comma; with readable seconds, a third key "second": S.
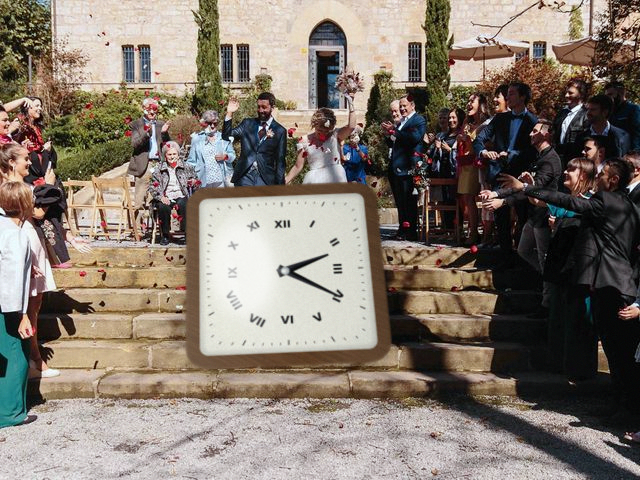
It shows {"hour": 2, "minute": 20}
